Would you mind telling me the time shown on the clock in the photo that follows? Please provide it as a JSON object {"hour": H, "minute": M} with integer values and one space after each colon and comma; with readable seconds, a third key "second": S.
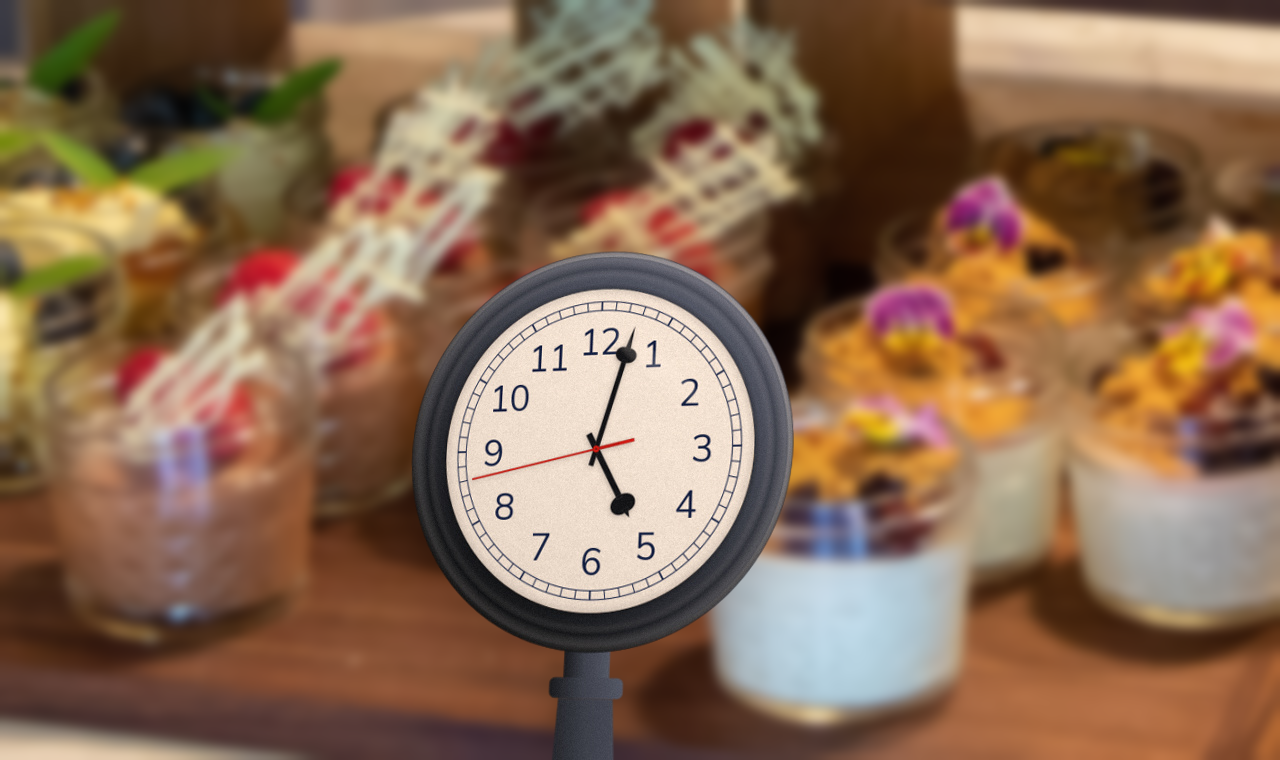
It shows {"hour": 5, "minute": 2, "second": 43}
